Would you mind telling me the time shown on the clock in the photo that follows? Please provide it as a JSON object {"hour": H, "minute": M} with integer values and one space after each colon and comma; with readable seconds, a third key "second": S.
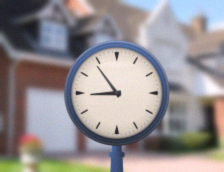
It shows {"hour": 8, "minute": 54}
